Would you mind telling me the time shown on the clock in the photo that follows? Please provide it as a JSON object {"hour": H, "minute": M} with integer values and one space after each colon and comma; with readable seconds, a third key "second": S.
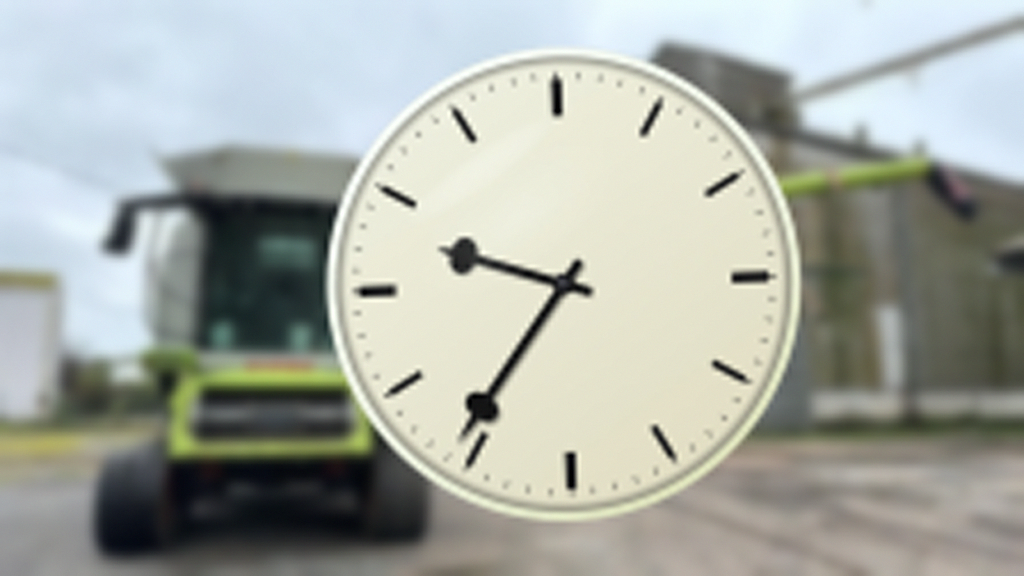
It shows {"hour": 9, "minute": 36}
